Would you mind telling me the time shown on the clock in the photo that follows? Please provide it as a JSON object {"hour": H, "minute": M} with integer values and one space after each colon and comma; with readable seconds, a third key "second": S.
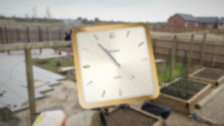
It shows {"hour": 10, "minute": 54}
